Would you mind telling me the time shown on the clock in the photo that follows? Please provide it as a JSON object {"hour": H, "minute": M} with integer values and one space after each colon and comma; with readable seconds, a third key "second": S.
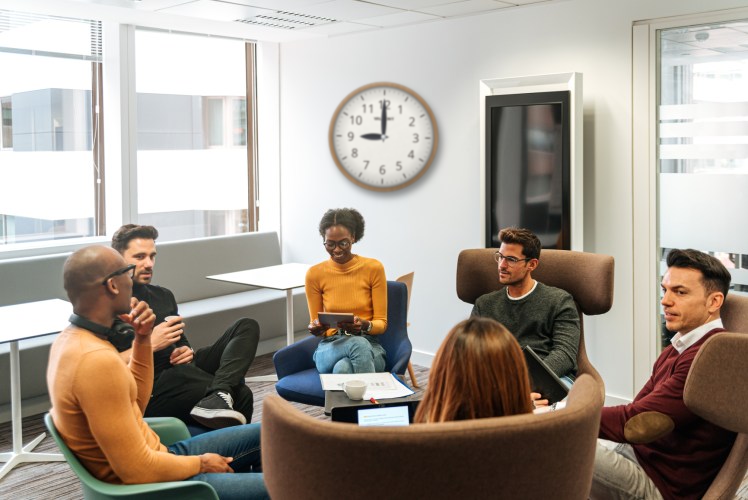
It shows {"hour": 9, "minute": 0}
